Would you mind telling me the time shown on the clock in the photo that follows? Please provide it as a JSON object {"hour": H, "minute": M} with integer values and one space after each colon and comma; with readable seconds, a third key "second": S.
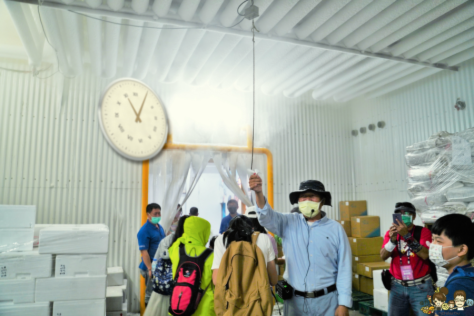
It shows {"hour": 11, "minute": 5}
